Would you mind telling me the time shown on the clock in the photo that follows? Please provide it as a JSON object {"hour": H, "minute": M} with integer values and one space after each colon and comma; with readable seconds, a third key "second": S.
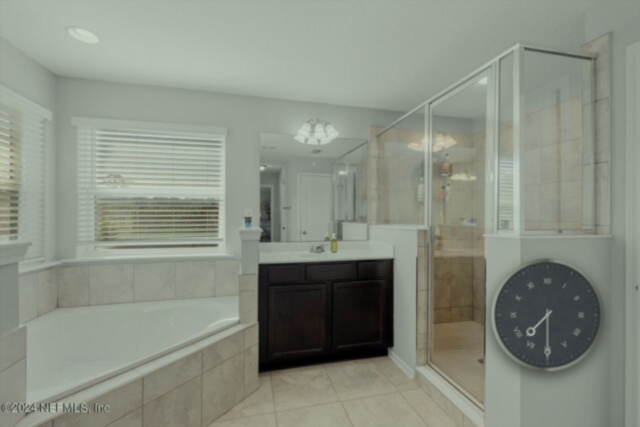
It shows {"hour": 7, "minute": 30}
